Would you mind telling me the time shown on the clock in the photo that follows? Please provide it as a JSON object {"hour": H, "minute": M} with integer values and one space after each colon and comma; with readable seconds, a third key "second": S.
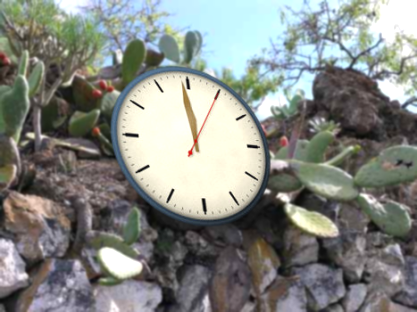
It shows {"hour": 11, "minute": 59, "second": 5}
